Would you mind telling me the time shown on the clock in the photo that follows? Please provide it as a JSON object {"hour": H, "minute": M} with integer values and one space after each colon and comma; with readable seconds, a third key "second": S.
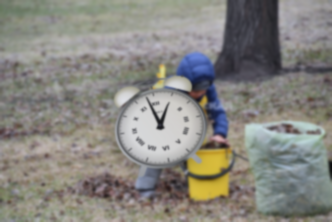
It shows {"hour": 12, "minute": 58}
